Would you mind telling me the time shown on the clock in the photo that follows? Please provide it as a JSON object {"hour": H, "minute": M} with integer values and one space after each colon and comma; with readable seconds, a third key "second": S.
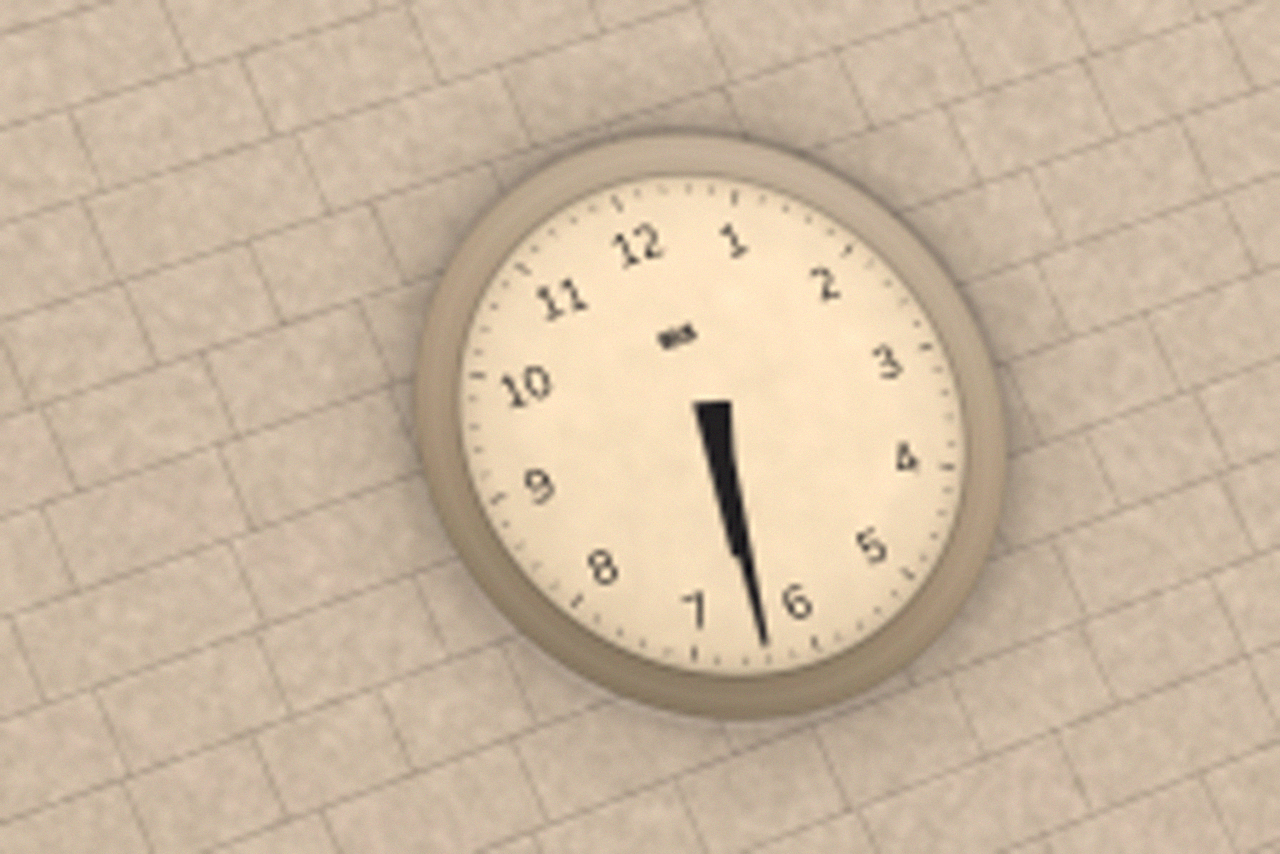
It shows {"hour": 6, "minute": 32}
